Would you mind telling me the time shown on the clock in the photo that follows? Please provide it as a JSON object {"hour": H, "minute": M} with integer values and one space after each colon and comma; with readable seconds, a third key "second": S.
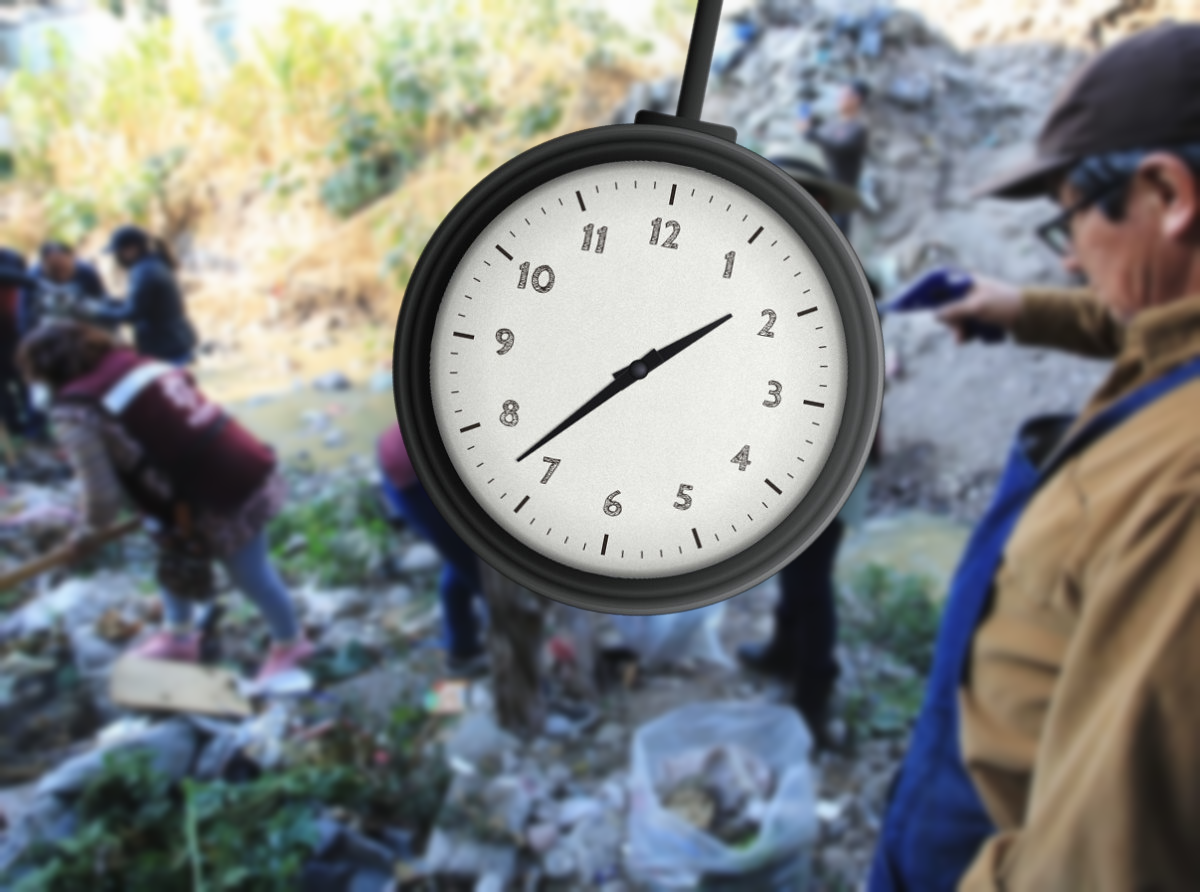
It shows {"hour": 1, "minute": 37}
